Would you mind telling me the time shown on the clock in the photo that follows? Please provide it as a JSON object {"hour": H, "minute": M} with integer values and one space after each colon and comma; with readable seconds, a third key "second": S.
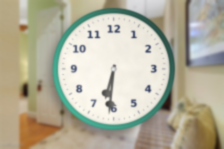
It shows {"hour": 6, "minute": 31}
